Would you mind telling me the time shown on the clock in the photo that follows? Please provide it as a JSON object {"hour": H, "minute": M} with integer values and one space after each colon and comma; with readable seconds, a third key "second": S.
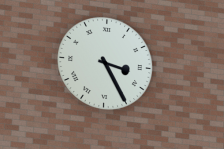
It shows {"hour": 3, "minute": 25}
